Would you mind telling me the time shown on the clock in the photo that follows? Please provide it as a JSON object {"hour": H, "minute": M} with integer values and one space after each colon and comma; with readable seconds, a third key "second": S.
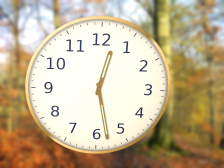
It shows {"hour": 12, "minute": 28}
